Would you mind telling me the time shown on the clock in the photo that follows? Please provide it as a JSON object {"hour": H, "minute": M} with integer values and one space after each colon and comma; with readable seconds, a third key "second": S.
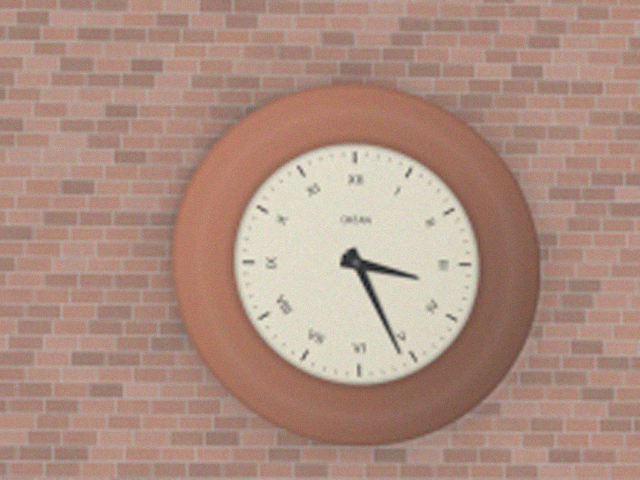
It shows {"hour": 3, "minute": 26}
